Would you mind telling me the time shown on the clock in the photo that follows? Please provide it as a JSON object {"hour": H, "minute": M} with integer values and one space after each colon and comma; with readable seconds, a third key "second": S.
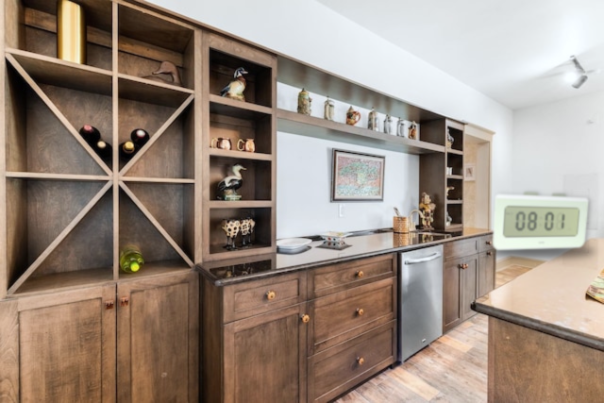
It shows {"hour": 8, "minute": 1}
